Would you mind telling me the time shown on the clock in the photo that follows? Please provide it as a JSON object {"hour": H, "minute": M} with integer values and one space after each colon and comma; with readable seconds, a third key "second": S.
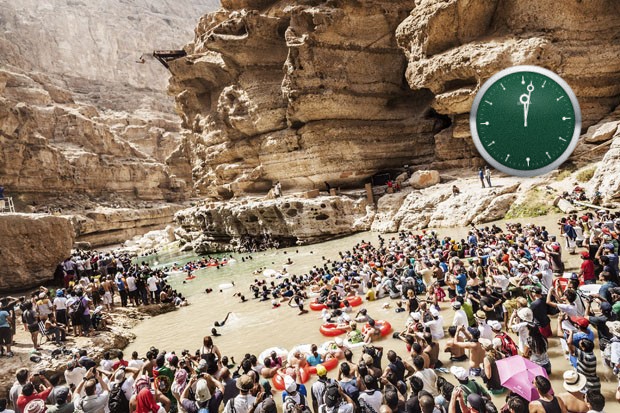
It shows {"hour": 12, "minute": 2}
